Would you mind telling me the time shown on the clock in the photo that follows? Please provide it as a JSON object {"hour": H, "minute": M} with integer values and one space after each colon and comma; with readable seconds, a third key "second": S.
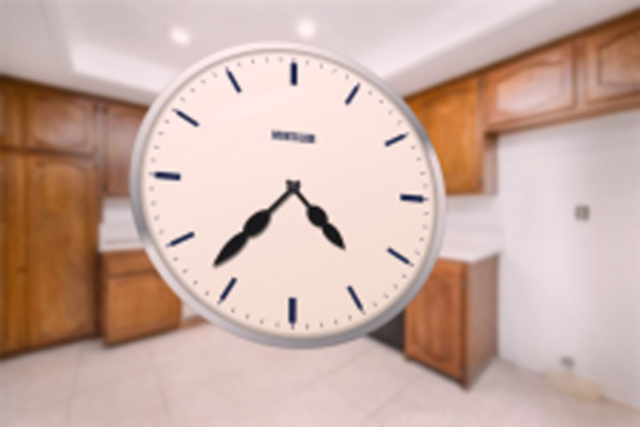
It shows {"hour": 4, "minute": 37}
